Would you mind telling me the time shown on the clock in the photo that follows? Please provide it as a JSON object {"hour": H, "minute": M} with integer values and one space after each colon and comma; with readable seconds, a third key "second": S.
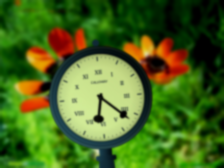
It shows {"hour": 6, "minute": 22}
